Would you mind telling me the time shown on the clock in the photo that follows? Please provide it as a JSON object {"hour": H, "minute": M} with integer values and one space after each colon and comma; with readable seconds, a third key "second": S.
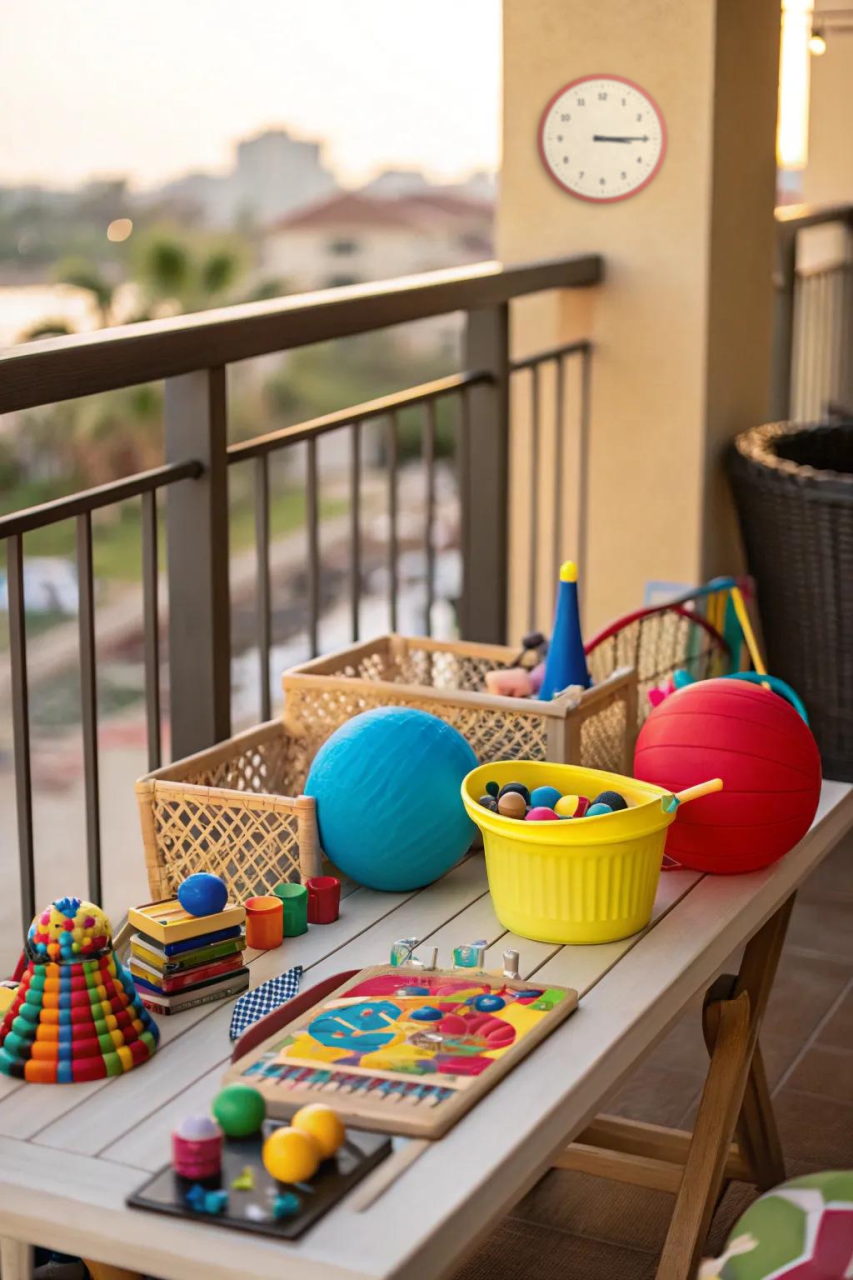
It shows {"hour": 3, "minute": 15}
